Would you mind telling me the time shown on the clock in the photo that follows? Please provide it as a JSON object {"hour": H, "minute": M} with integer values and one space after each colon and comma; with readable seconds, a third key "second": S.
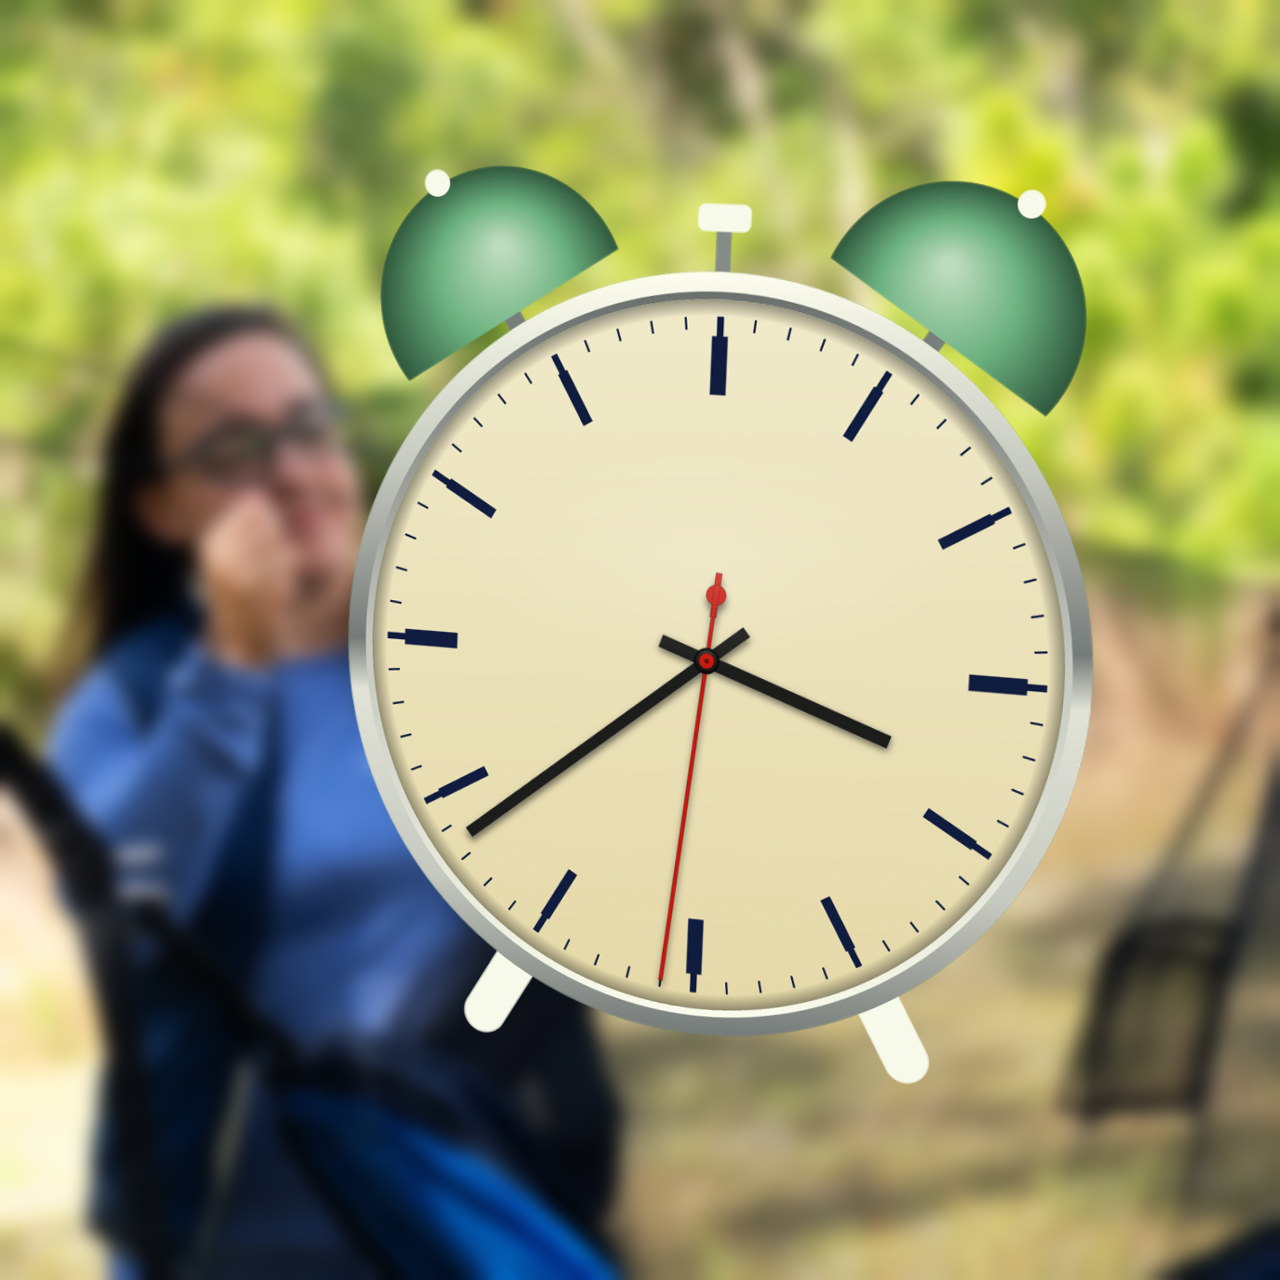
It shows {"hour": 3, "minute": 38, "second": 31}
